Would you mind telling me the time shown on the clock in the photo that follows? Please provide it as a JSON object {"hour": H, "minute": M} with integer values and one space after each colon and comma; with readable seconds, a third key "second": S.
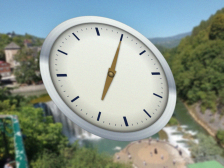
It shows {"hour": 7, "minute": 5}
